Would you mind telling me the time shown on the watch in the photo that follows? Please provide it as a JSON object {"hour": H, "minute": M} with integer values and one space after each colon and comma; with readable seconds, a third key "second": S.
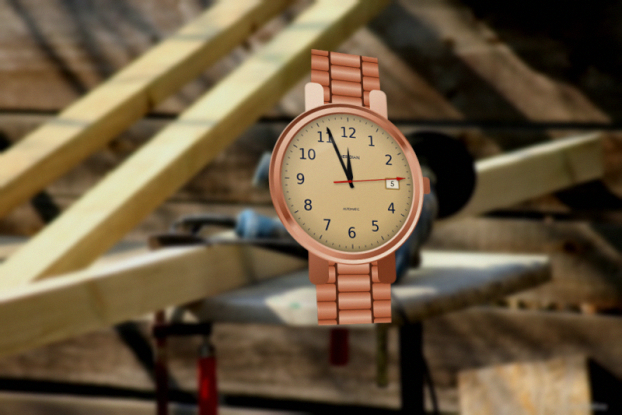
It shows {"hour": 11, "minute": 56, "second": 14}
